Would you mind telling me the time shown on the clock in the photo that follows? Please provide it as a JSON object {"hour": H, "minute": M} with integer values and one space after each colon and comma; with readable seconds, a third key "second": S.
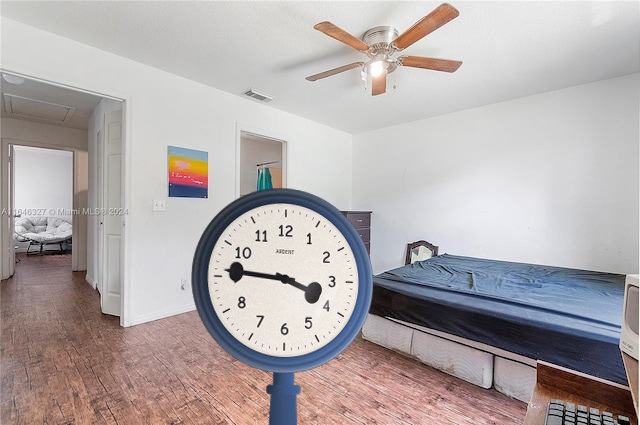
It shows {"hour": 3, "minute": 46}
